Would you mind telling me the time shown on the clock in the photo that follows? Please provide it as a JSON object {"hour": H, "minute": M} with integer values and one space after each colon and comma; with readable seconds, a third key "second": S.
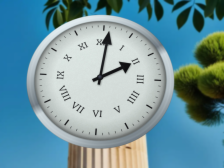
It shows {"hour": 2, "minute": 1}
